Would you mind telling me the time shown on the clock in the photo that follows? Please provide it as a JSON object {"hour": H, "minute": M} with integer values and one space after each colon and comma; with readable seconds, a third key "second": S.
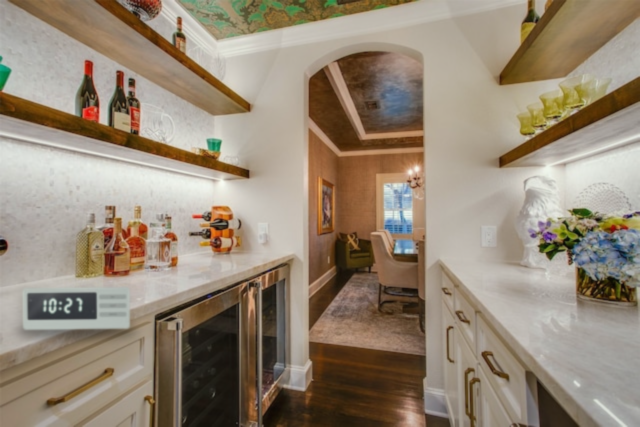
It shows {"hour": 10, "minute": 27}
